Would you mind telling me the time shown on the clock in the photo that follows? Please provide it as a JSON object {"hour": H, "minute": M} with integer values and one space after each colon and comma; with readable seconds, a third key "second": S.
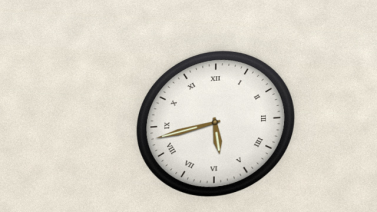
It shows {"hour": 5, "minute": 43}
